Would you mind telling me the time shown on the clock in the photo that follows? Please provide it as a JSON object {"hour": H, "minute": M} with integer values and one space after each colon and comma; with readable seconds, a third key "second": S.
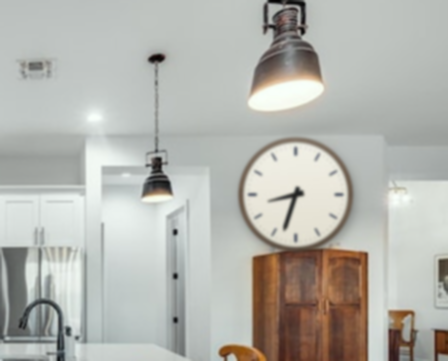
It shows {"hour": 8, "minute": 33}
